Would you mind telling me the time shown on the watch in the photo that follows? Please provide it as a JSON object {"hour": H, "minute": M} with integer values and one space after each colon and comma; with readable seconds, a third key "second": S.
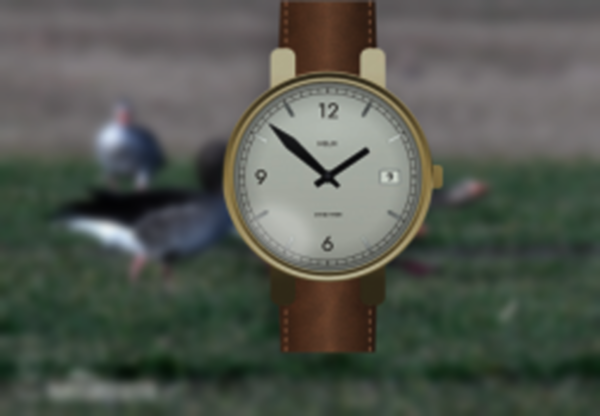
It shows {"hour": 1, "minute": 52}
